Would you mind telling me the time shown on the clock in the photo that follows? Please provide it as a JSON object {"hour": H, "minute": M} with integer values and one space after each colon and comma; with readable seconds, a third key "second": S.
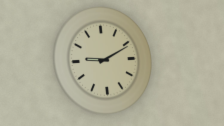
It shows {"hour": 9, "minute": 11}
